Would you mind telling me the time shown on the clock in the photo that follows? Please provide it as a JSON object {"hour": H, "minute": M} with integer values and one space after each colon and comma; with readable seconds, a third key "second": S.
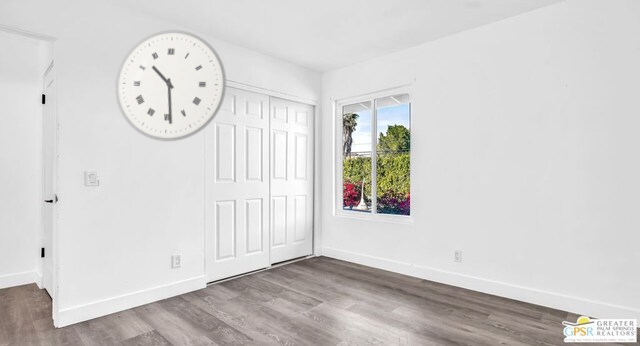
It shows {"hour": 10, "minute": 29}
